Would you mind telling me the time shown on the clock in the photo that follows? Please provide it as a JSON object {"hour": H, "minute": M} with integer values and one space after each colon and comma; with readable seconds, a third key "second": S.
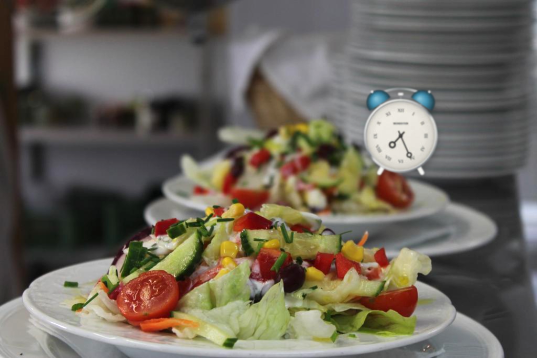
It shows {"hour": 7, "minute": 26}
